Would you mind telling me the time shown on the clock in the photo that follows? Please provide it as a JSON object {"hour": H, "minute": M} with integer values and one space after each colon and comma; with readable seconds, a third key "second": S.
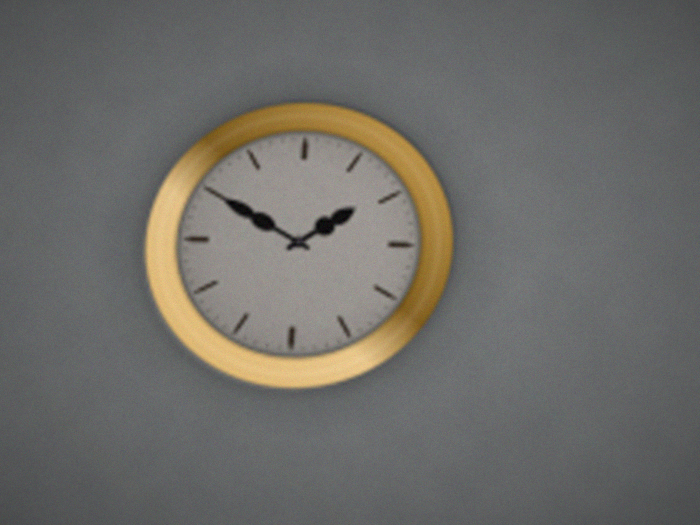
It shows {"hour": 1, "minute": 50}
